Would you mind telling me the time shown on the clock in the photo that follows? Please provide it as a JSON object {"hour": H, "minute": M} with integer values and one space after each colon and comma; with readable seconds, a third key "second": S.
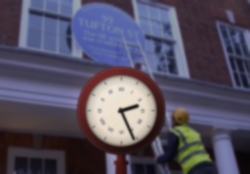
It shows {"hour": 2, "minute": 26}
